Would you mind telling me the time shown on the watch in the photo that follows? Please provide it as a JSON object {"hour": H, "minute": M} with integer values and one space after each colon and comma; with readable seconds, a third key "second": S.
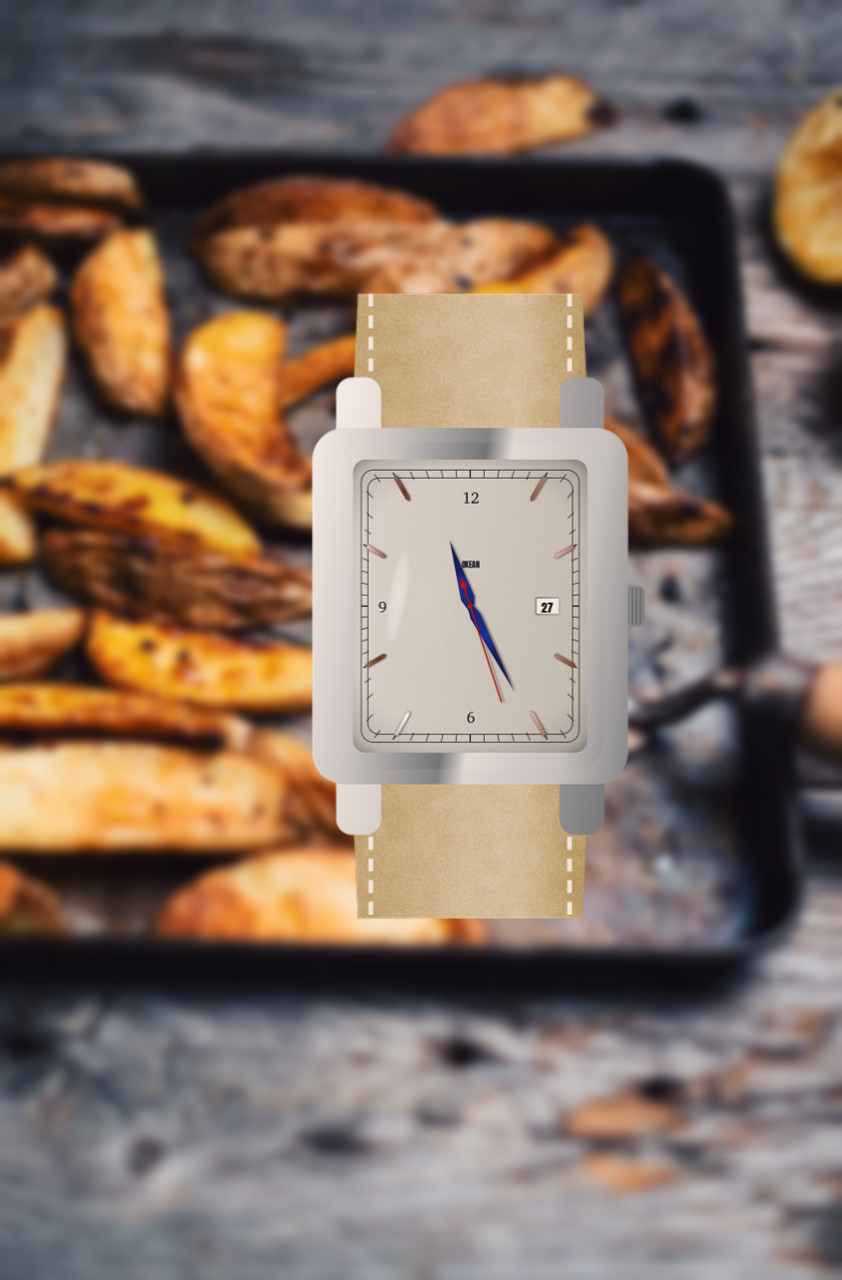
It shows {"hour": 11, "minute": 25, "second": 27}
